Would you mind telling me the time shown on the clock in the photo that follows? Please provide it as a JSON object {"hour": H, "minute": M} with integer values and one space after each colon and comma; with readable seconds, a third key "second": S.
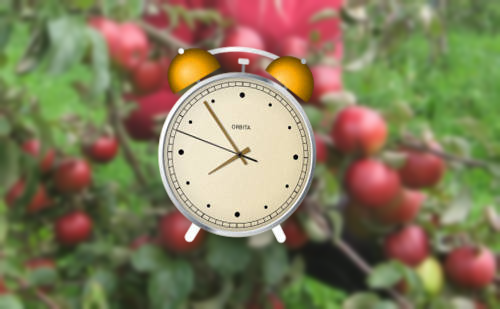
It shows {"hour": 7, "minute": 53, "second": 48}
